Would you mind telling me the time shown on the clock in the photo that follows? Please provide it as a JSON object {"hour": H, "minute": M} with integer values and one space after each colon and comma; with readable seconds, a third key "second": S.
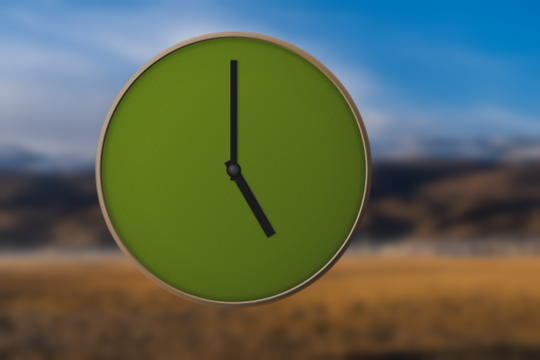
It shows {"hour": 5, "minute": 0}
